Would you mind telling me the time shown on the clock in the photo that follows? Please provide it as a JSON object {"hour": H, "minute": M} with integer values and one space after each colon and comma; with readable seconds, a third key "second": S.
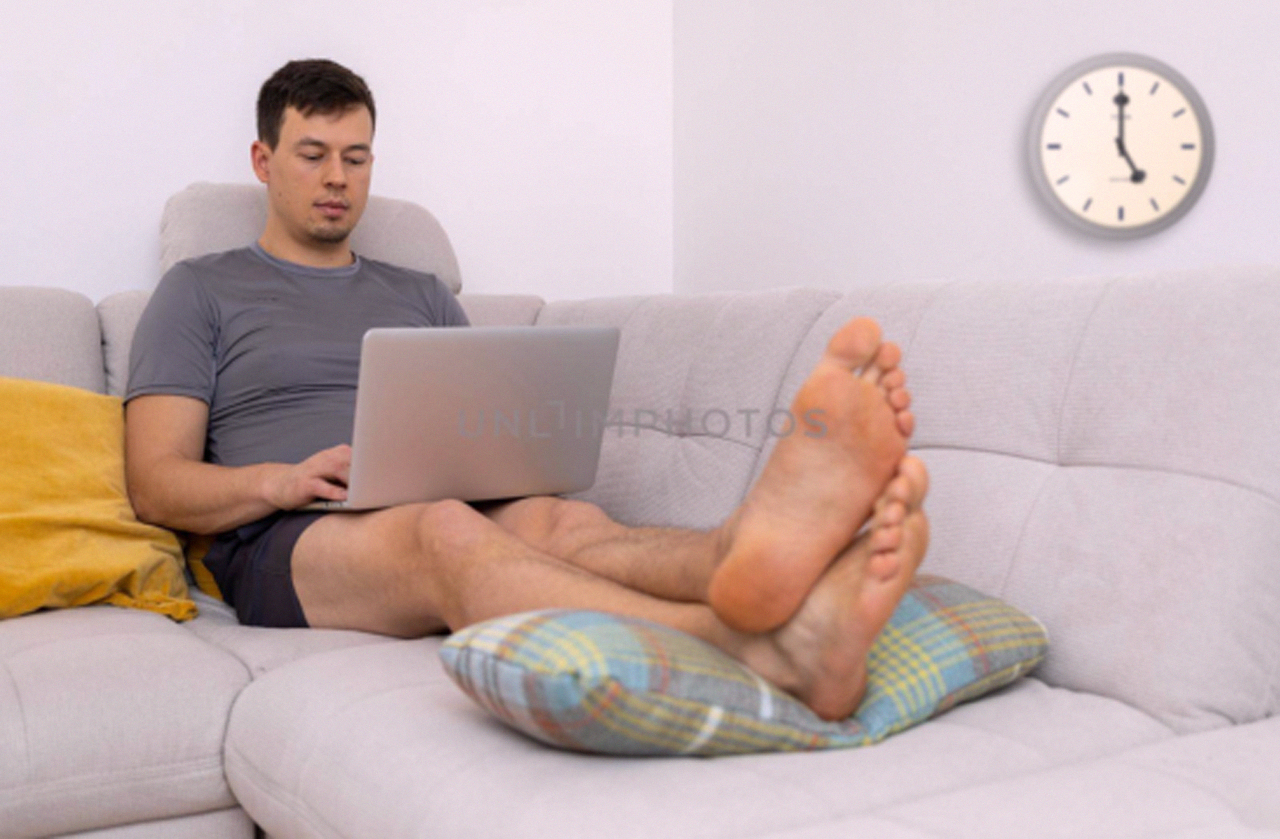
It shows {"hour": 5, "minute": 0}
